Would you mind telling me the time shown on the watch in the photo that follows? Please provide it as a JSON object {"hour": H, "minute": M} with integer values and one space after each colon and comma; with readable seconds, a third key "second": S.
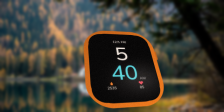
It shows {"hour": 5, "minute": 40}
